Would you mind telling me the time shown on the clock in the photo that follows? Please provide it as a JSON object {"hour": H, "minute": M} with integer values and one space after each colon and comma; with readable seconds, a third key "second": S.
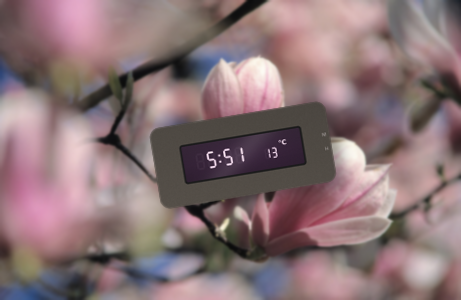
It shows {"hour": 5, "minute": 51}
